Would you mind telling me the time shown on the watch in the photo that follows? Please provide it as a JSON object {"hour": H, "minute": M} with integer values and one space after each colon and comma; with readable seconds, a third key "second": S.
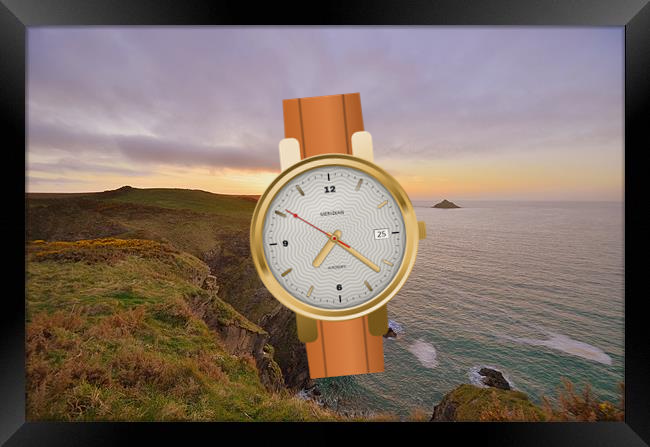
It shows {"hour": 7, "minute": 21, "second": 51}
